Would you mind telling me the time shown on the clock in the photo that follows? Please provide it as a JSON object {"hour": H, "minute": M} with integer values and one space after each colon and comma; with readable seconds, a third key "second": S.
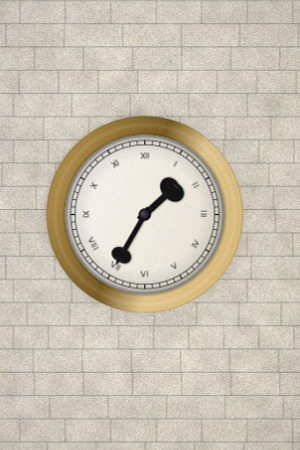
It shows {"hour": 1, "minute": 35}
